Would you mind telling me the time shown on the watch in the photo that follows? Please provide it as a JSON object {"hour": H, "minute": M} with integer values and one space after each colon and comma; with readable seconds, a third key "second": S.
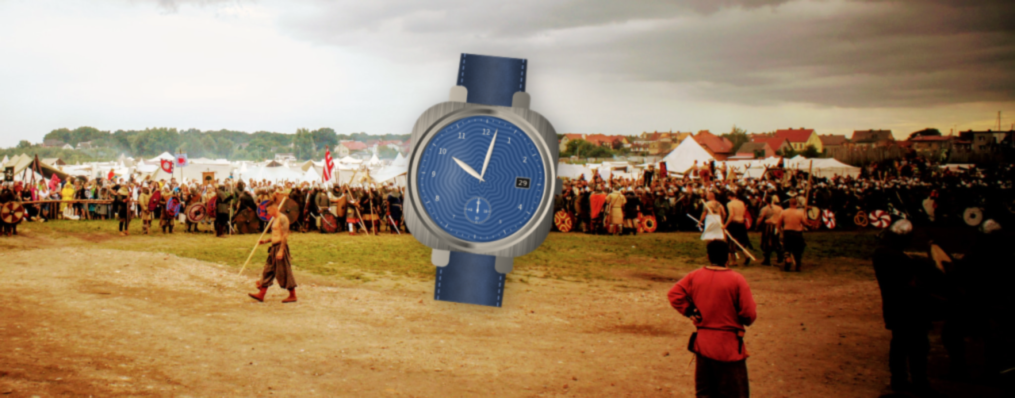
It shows {"hour": 10, "minute": 2}
